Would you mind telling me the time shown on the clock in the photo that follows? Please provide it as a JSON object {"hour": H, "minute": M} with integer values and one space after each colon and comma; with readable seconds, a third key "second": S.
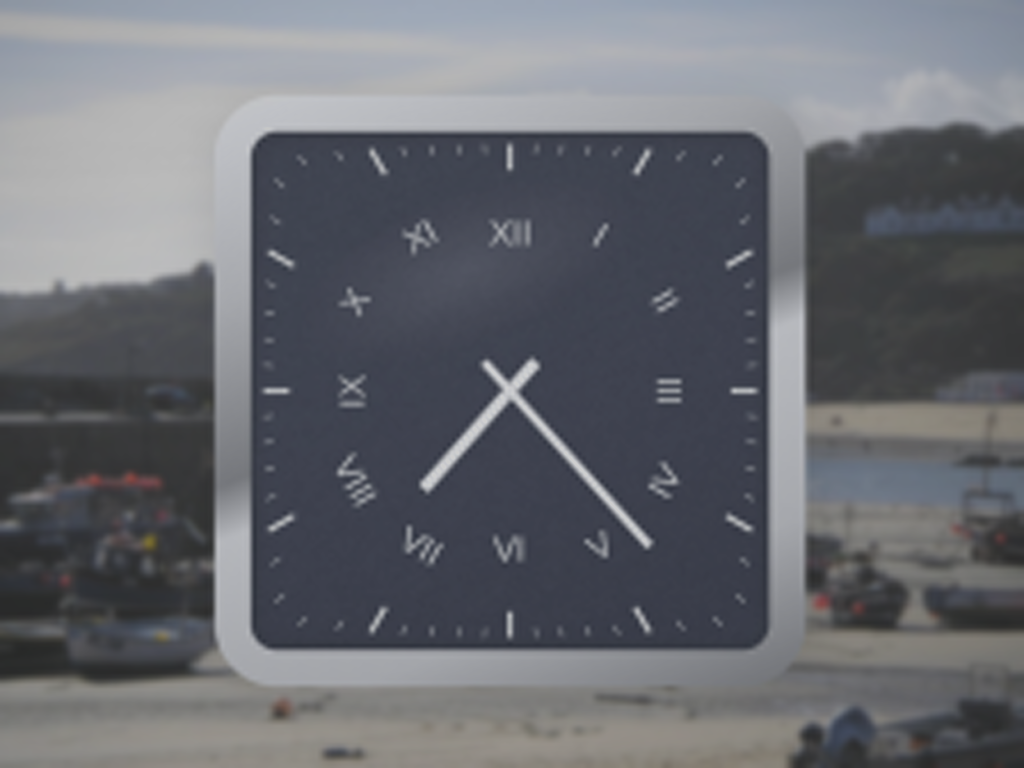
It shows {"hour": 7, "minute": 23}
